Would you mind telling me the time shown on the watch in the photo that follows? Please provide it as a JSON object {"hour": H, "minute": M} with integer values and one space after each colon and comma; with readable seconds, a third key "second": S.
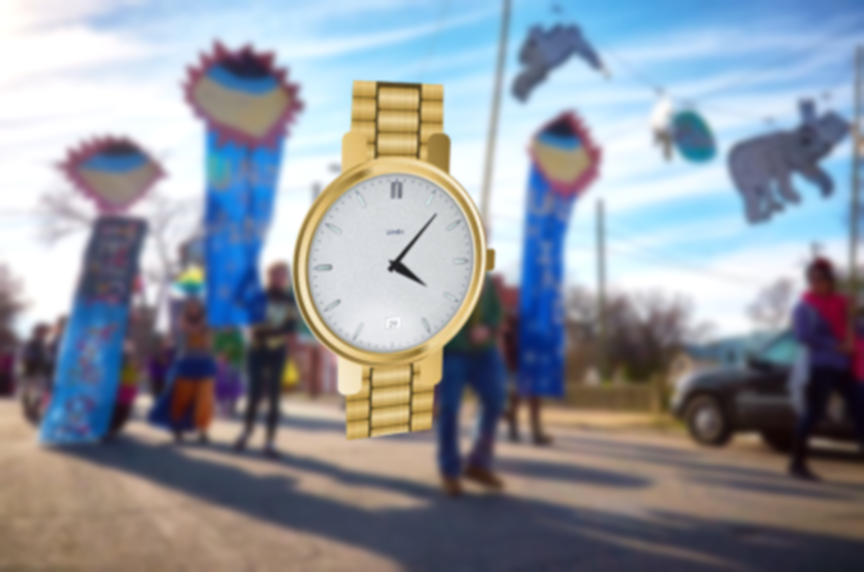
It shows {"hour": 4, "minute": 7}
